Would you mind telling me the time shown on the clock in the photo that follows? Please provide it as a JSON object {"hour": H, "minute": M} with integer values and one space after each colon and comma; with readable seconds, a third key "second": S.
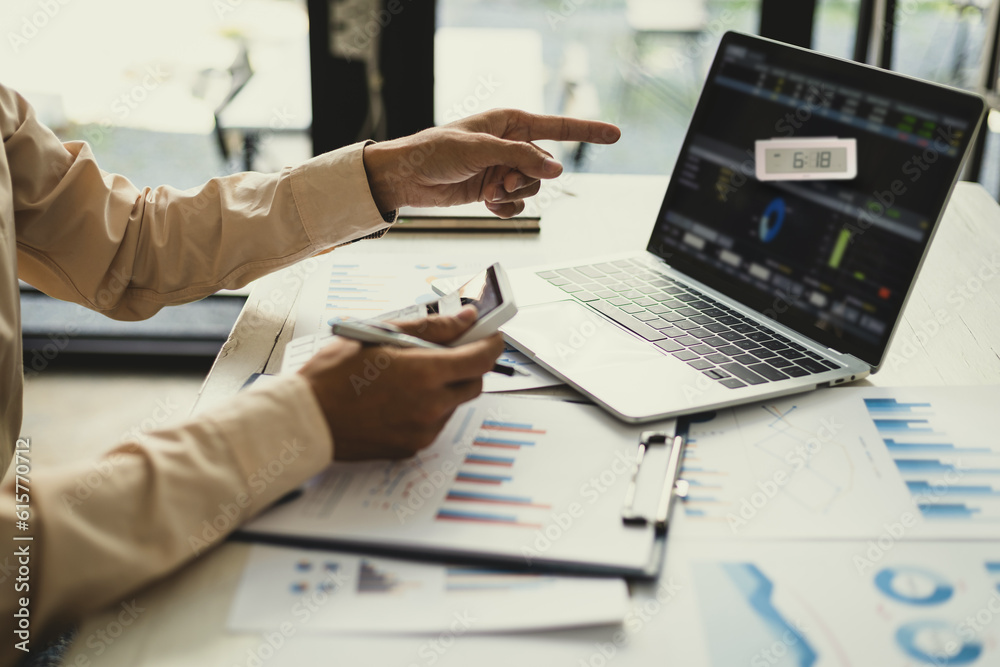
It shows {"hour": 6, "minute": 18}
